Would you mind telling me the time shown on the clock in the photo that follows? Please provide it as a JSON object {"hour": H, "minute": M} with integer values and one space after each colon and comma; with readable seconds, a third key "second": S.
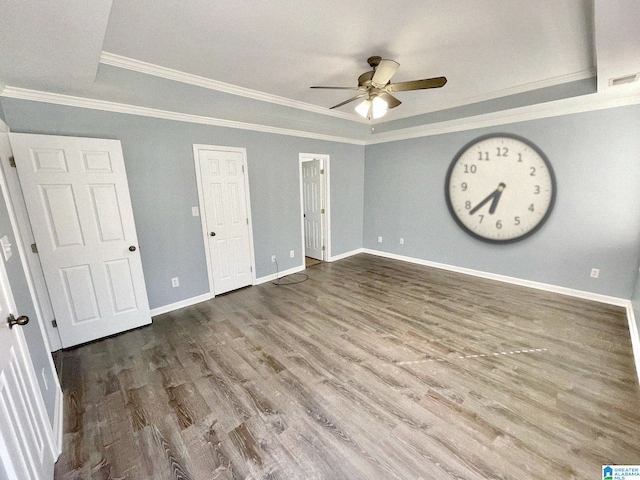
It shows {"hour": 6, "minute": 38}
